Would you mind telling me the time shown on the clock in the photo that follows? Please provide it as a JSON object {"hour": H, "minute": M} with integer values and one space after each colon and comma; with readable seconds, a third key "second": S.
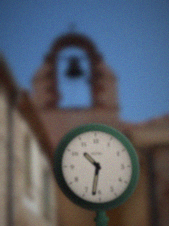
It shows {"hour": 10, "minute": 32}
